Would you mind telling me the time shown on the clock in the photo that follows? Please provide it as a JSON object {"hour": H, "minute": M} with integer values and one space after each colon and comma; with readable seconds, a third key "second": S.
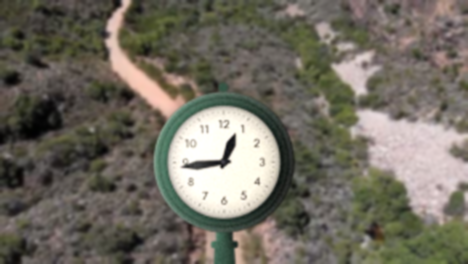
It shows {"hour": 12, "minute": 44}
